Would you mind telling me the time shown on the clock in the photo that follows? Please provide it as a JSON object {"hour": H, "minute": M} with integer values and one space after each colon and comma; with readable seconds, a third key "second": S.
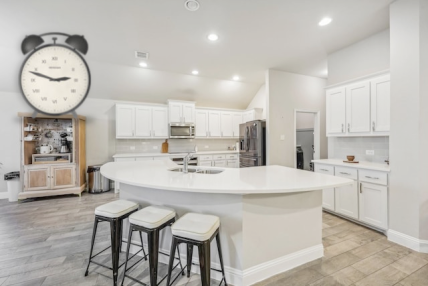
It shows {"hour": 2, "minute": 48}
